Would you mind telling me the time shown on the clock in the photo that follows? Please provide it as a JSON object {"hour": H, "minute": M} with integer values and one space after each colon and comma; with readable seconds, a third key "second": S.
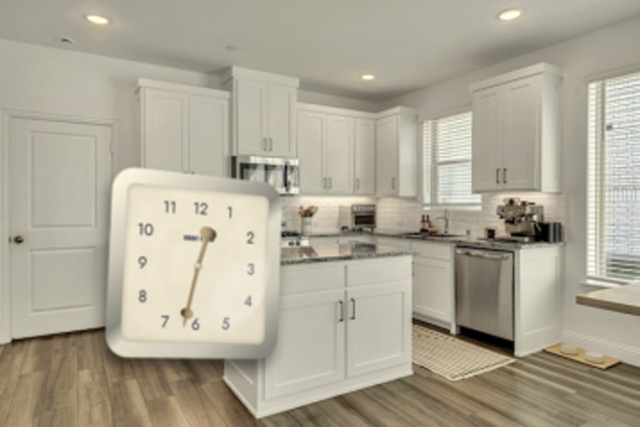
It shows {"hour": 12, "minute": 32}
